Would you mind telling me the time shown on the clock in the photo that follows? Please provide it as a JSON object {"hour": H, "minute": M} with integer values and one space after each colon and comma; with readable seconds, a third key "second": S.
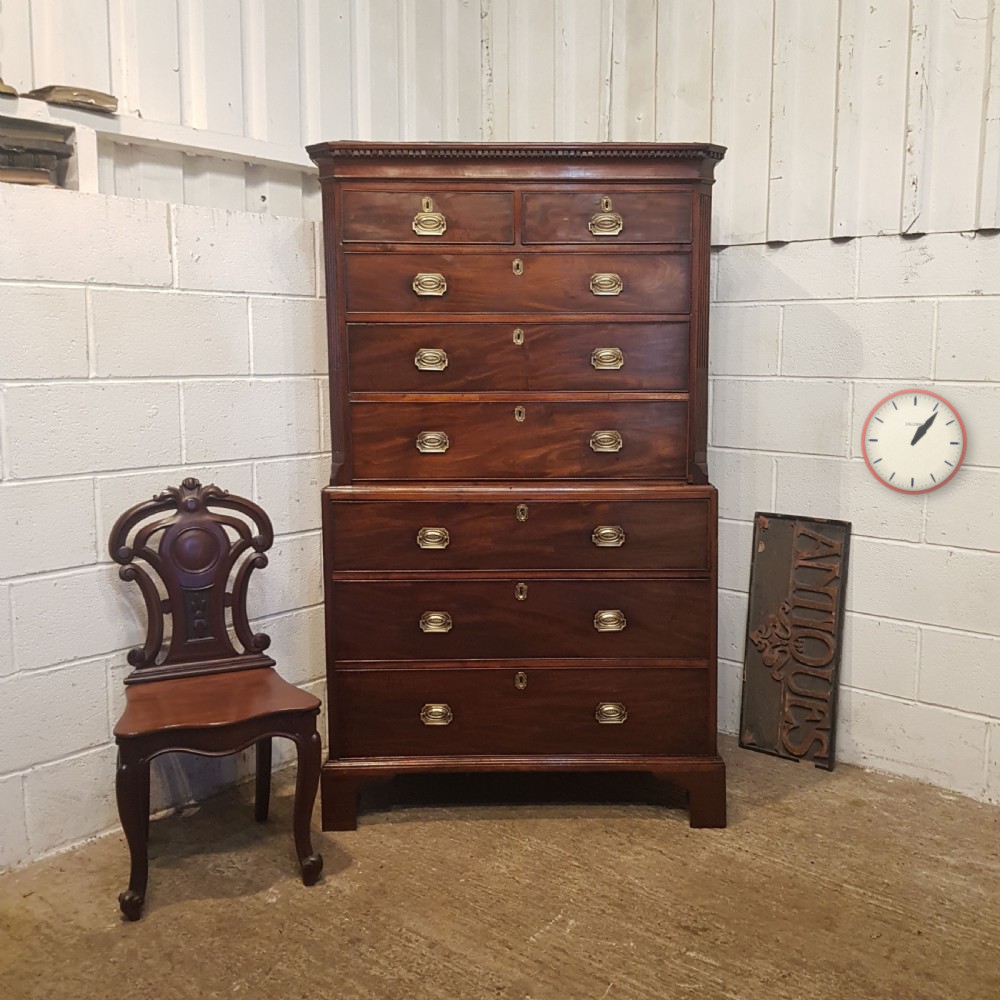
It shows {"hour": 1, "minute": 6}
